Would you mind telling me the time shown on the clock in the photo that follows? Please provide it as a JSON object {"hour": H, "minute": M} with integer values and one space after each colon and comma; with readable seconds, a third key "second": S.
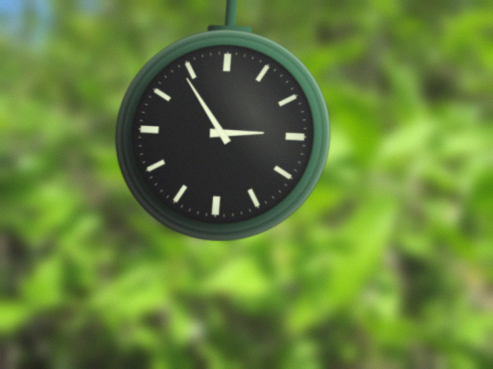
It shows {"hour": 2, "minute": 54}
